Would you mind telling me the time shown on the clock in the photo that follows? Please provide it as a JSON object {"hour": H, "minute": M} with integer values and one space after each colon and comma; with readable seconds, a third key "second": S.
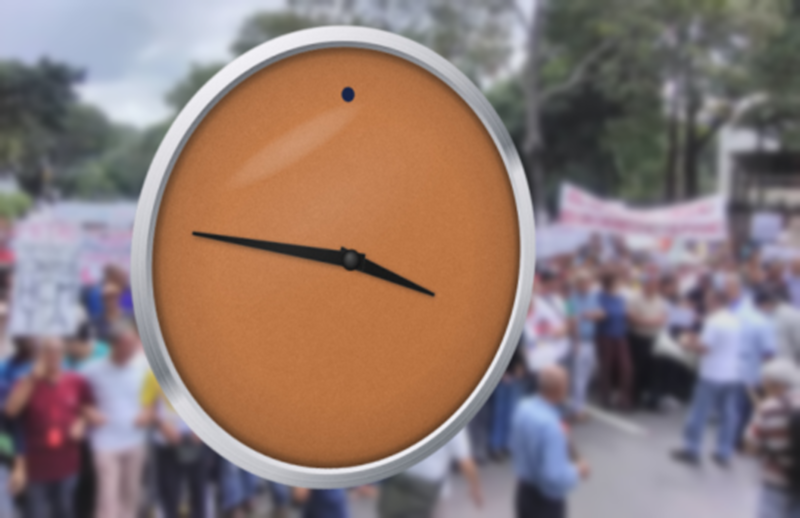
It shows {"hour": 3, "minute": 47}
